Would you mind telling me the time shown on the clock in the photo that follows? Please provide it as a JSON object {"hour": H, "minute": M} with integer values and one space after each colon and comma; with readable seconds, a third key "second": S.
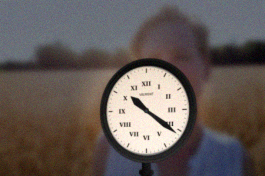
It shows {"hour": 10, "minute": 21}
